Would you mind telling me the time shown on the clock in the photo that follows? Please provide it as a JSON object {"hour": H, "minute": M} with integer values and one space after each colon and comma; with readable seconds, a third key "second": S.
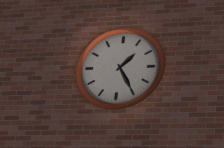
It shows {"hour": 1, "minute": 25}
